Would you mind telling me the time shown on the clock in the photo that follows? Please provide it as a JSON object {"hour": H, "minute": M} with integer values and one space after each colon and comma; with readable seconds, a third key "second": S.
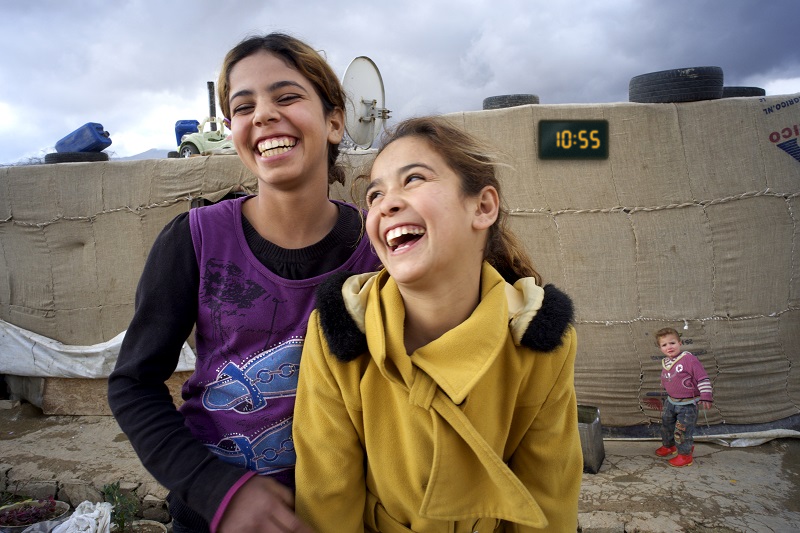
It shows {"hour": 10, "minute": 55}
